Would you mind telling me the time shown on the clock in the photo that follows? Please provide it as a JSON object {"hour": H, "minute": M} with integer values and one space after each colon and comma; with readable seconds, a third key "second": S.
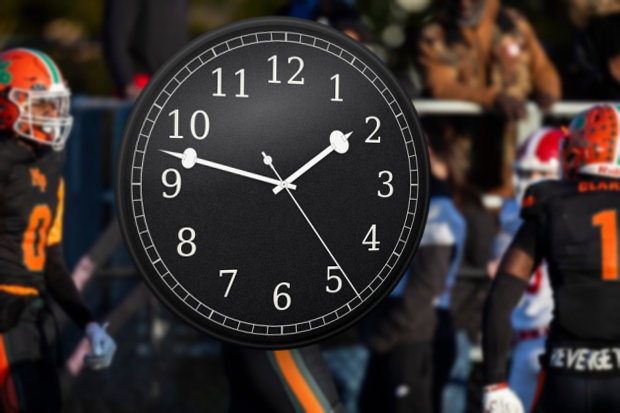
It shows {"hour": 1, "minute": 47, "second": 24}
